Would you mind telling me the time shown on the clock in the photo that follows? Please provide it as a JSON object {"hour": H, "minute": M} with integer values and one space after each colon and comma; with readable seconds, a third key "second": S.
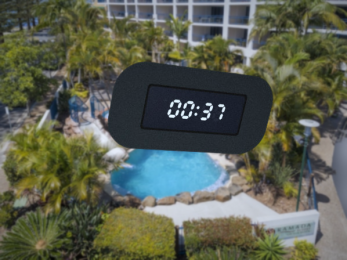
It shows {"hour": 0, "minute": 37}
